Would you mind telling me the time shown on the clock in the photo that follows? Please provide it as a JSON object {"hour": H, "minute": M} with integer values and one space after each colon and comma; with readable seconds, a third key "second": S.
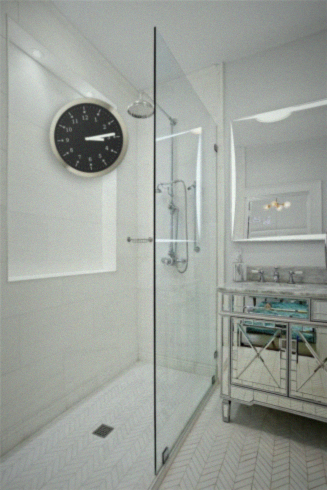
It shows {"hour": 3, "minute": 14}
